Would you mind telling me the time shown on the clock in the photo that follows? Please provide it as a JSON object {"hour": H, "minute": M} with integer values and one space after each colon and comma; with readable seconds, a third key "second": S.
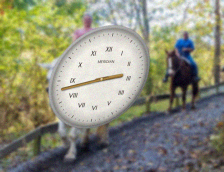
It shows {"hour": 2, "minute": 43}
